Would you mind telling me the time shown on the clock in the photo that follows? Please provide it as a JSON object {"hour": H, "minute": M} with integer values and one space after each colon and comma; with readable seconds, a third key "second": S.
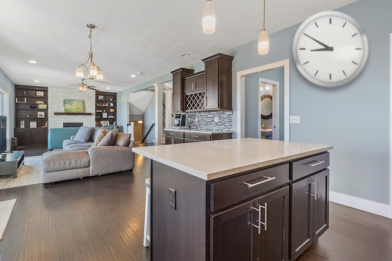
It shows {"hour": 8, "minute": 50}
